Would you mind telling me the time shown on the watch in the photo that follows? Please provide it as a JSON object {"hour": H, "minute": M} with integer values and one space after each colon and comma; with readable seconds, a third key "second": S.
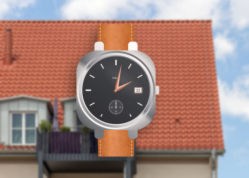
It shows {"hour": 2, "minute": 2}
